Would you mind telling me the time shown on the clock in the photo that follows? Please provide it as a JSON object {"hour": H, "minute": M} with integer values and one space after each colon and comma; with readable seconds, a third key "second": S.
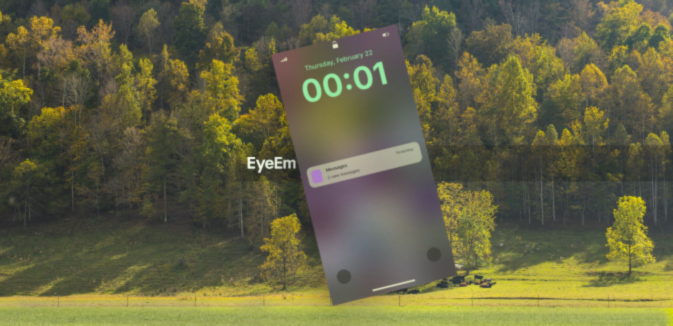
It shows {"hour": 0, "minute": 1}
